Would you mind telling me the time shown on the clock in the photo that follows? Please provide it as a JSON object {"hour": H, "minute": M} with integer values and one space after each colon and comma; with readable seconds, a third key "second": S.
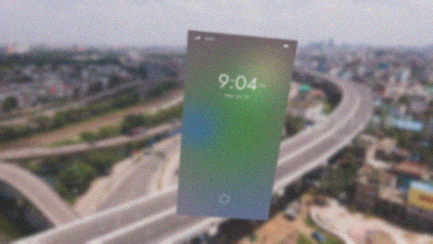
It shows {"hour": 9, "minute": 4}
